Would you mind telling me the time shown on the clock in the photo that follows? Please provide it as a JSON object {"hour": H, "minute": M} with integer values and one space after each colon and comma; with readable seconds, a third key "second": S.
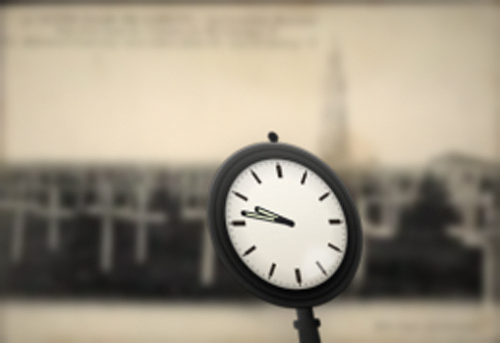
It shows {"hour": 9, "minute": 47}
